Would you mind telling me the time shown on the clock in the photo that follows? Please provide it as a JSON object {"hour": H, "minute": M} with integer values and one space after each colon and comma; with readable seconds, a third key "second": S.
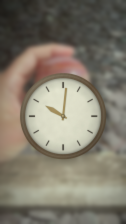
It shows {"hour": 10, "minute": 1}
